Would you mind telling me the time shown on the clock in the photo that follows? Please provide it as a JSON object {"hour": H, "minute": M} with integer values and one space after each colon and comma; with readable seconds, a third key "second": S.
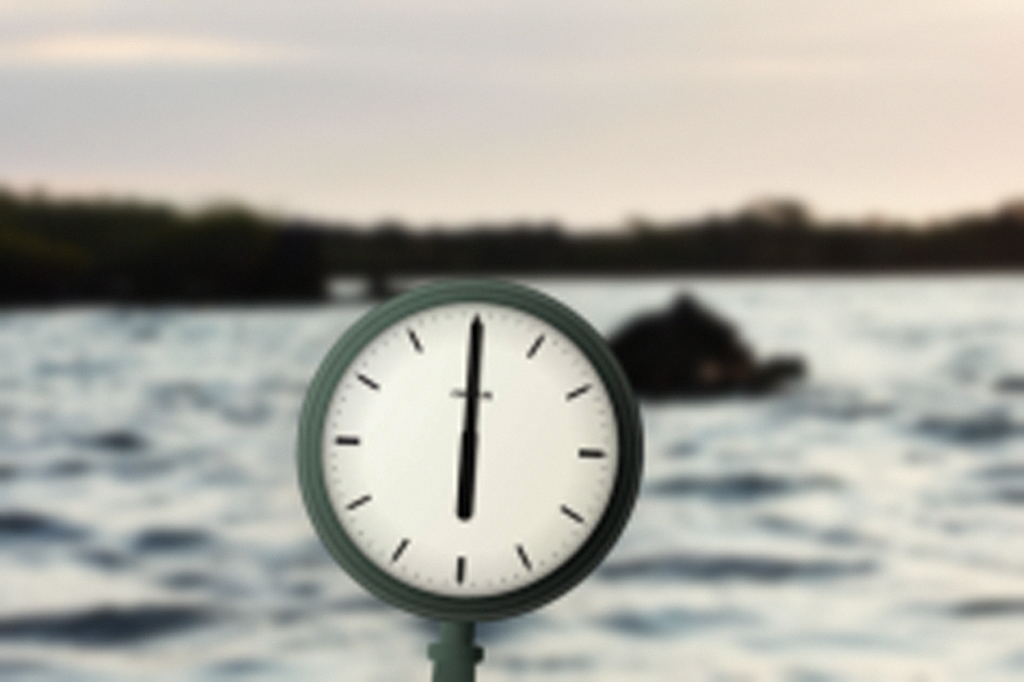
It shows {"hour": 6, "minute": 0}
